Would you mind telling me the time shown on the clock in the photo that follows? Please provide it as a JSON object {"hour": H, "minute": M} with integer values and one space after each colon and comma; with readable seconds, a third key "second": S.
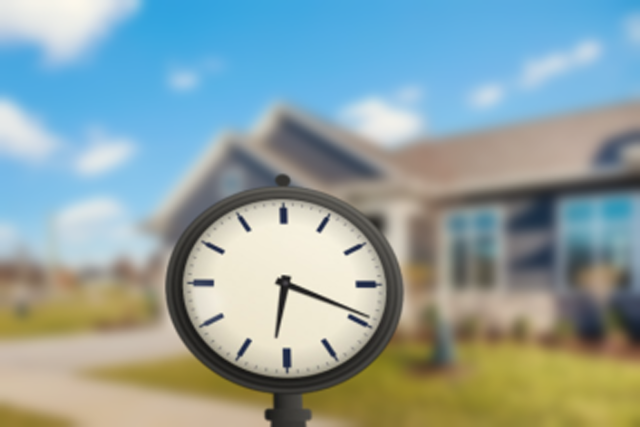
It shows {"hour": 6, "minute": 19}
